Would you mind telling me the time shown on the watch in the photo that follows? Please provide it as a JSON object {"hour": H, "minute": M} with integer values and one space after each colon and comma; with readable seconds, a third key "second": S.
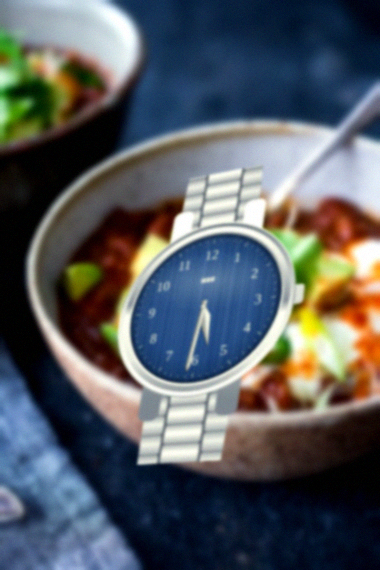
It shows {"hour": 5, "minute": 31}
